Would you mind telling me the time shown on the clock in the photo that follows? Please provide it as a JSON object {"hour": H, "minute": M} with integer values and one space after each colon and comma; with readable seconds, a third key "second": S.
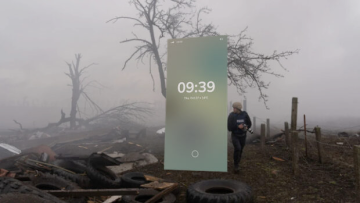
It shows {"hour": 9, "minute": 39}
